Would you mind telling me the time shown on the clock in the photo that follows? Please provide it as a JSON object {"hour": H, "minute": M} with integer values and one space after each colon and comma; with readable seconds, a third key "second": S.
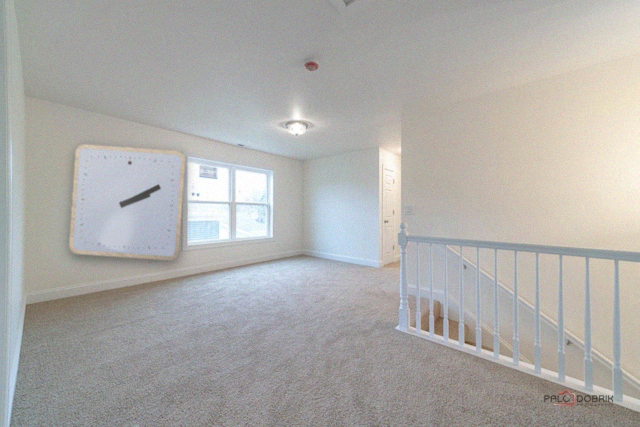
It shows {"hour": 2, "minute": 10}
